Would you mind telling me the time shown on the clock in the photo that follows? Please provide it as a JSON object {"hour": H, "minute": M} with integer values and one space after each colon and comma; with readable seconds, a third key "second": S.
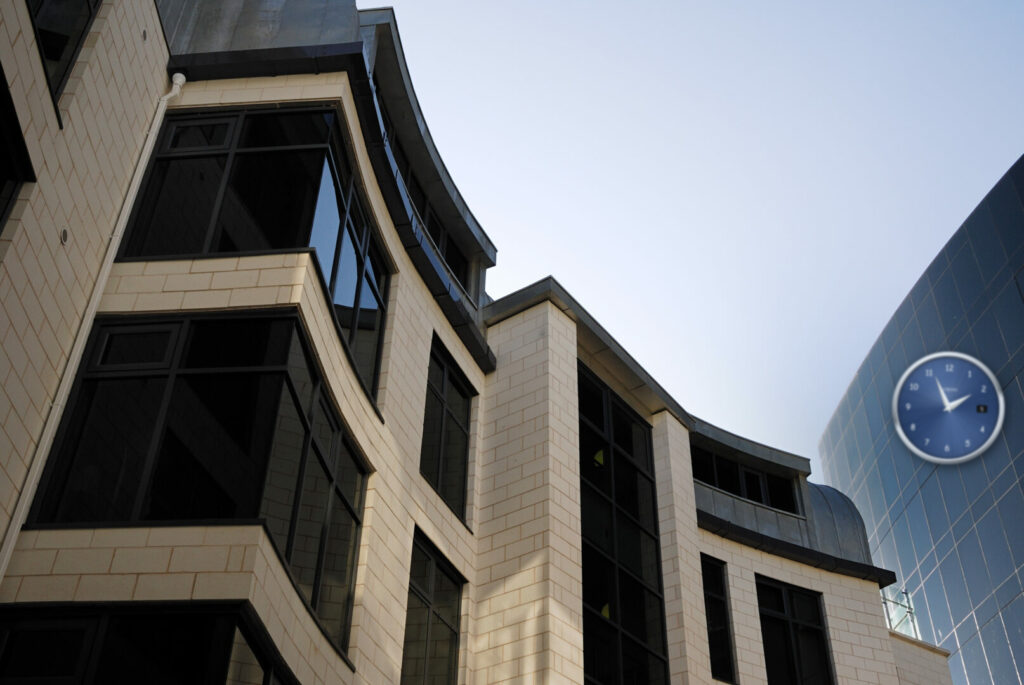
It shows {"hour": 1, "minute": 56}
